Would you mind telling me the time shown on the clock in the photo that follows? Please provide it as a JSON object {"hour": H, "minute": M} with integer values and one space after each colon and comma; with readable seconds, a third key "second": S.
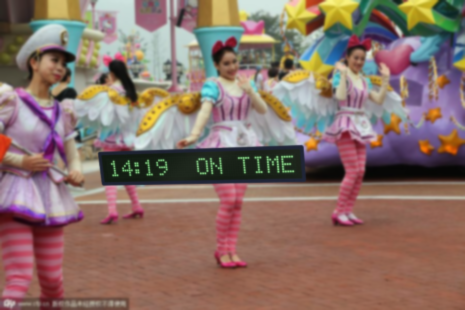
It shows {"hour": 14, "minute": 19}
